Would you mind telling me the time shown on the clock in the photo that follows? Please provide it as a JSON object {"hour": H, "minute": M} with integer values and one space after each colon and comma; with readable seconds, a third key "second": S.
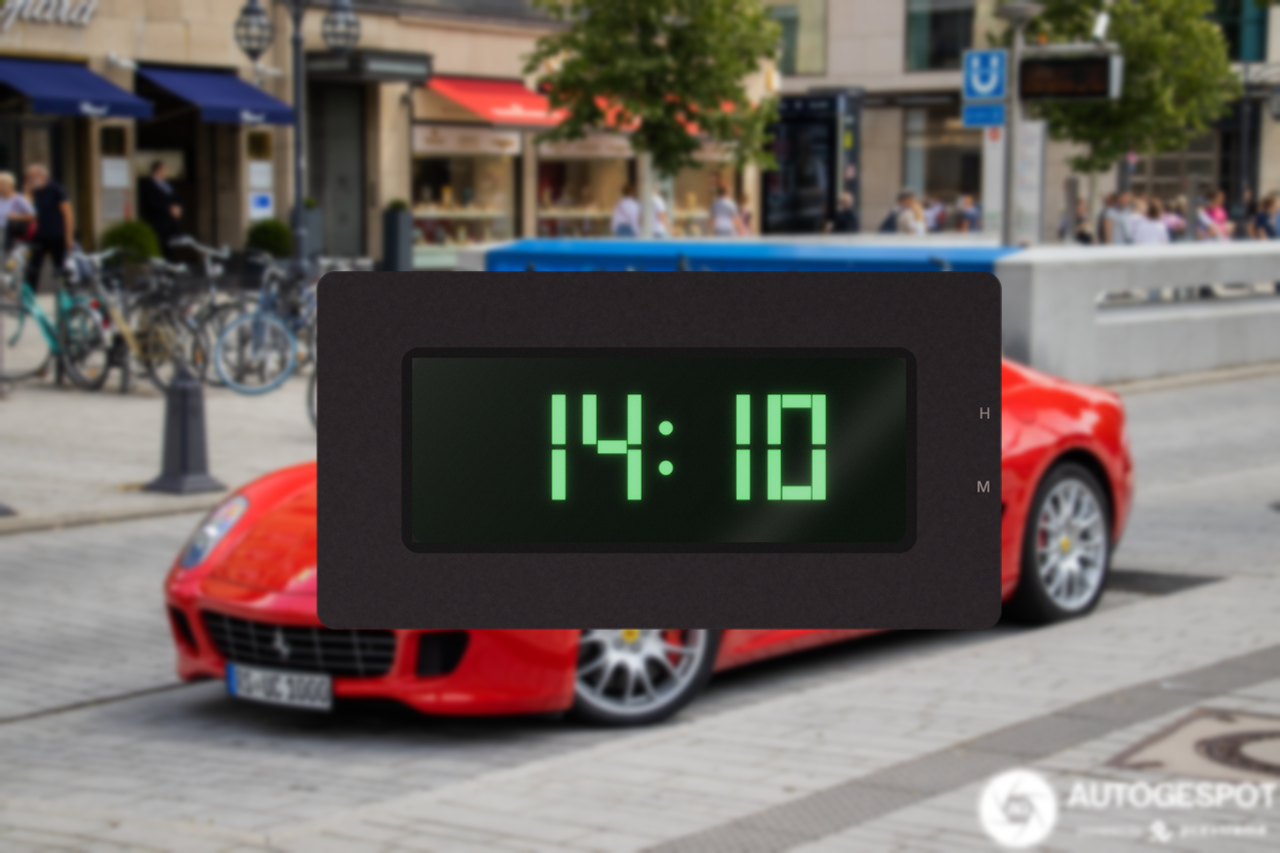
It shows {"hour": 14, "minute": 10}
